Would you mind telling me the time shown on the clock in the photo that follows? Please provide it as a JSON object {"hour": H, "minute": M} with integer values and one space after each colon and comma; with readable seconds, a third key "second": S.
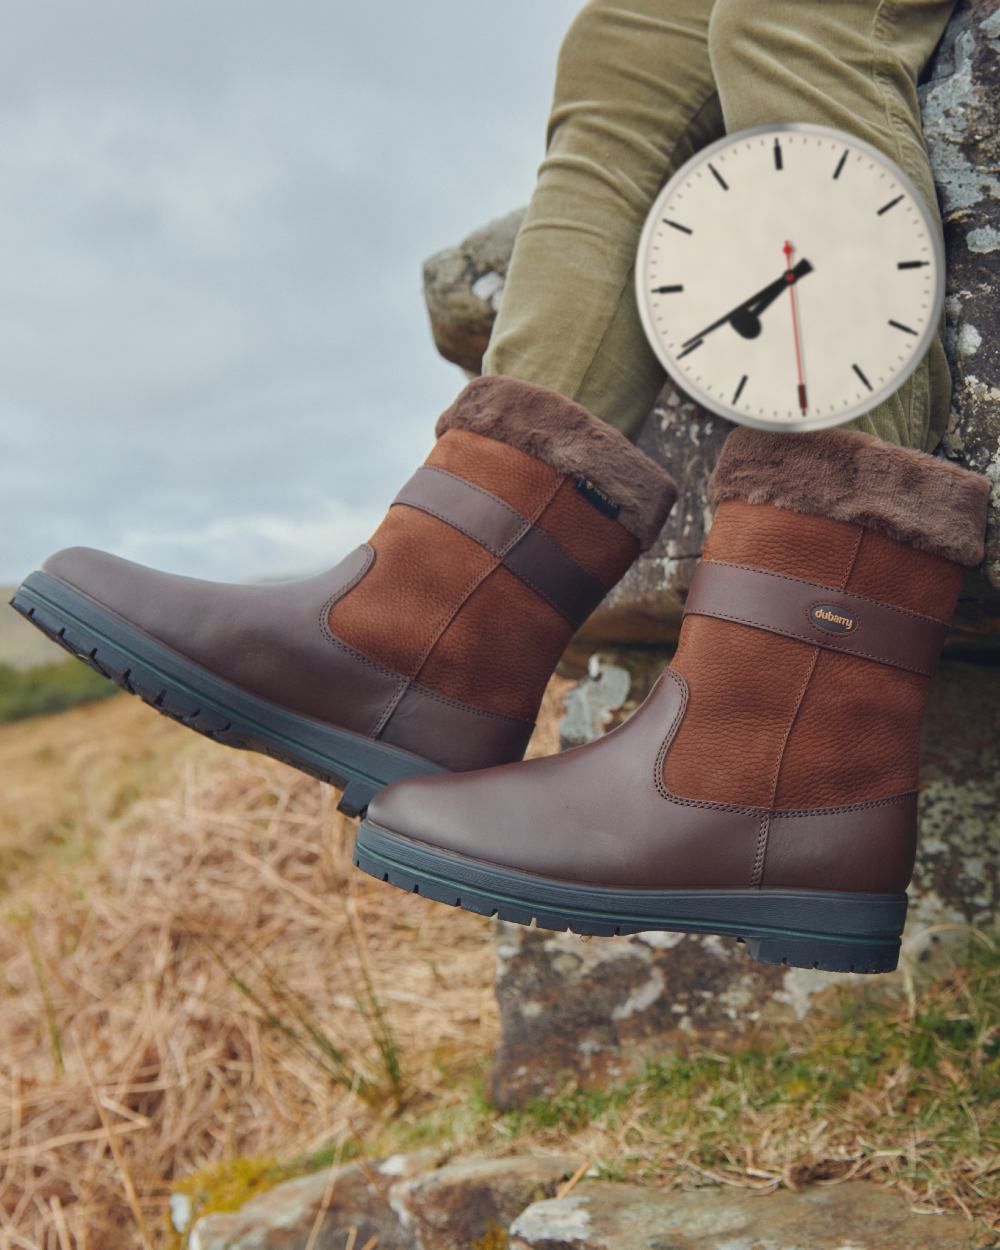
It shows {"hour": 7, "minute": 40, "second": 30}
